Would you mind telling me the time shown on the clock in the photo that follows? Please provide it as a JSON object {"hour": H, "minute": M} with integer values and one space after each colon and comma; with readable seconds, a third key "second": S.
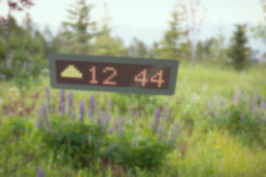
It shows {"hour": 12, "minute": 44}
